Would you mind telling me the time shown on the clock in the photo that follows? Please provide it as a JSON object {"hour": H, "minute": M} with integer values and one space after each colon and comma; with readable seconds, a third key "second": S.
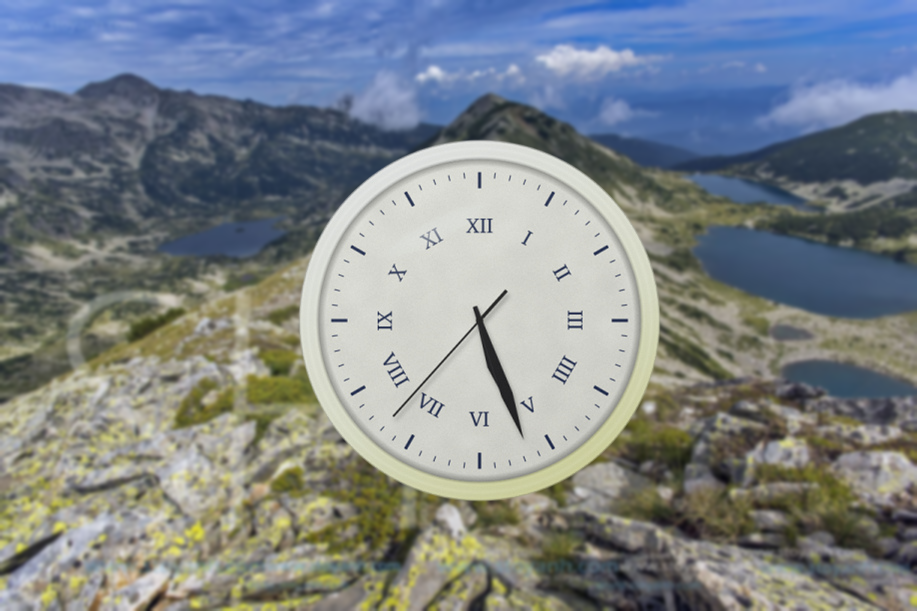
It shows {"hour": 5, "minute": 26, "second": 37}
